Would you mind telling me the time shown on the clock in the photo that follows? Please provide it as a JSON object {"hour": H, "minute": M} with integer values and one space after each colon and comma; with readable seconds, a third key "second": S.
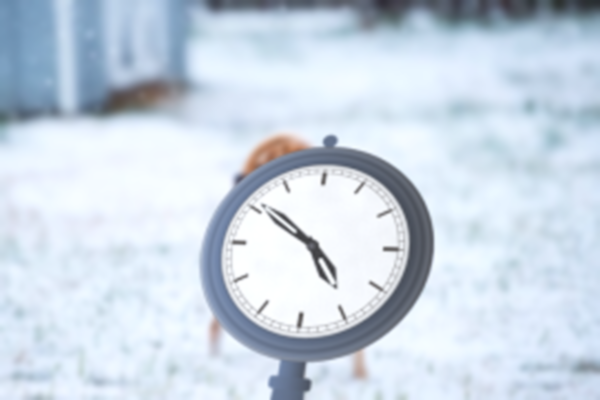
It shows {"hour": 4, "minute": 51}
